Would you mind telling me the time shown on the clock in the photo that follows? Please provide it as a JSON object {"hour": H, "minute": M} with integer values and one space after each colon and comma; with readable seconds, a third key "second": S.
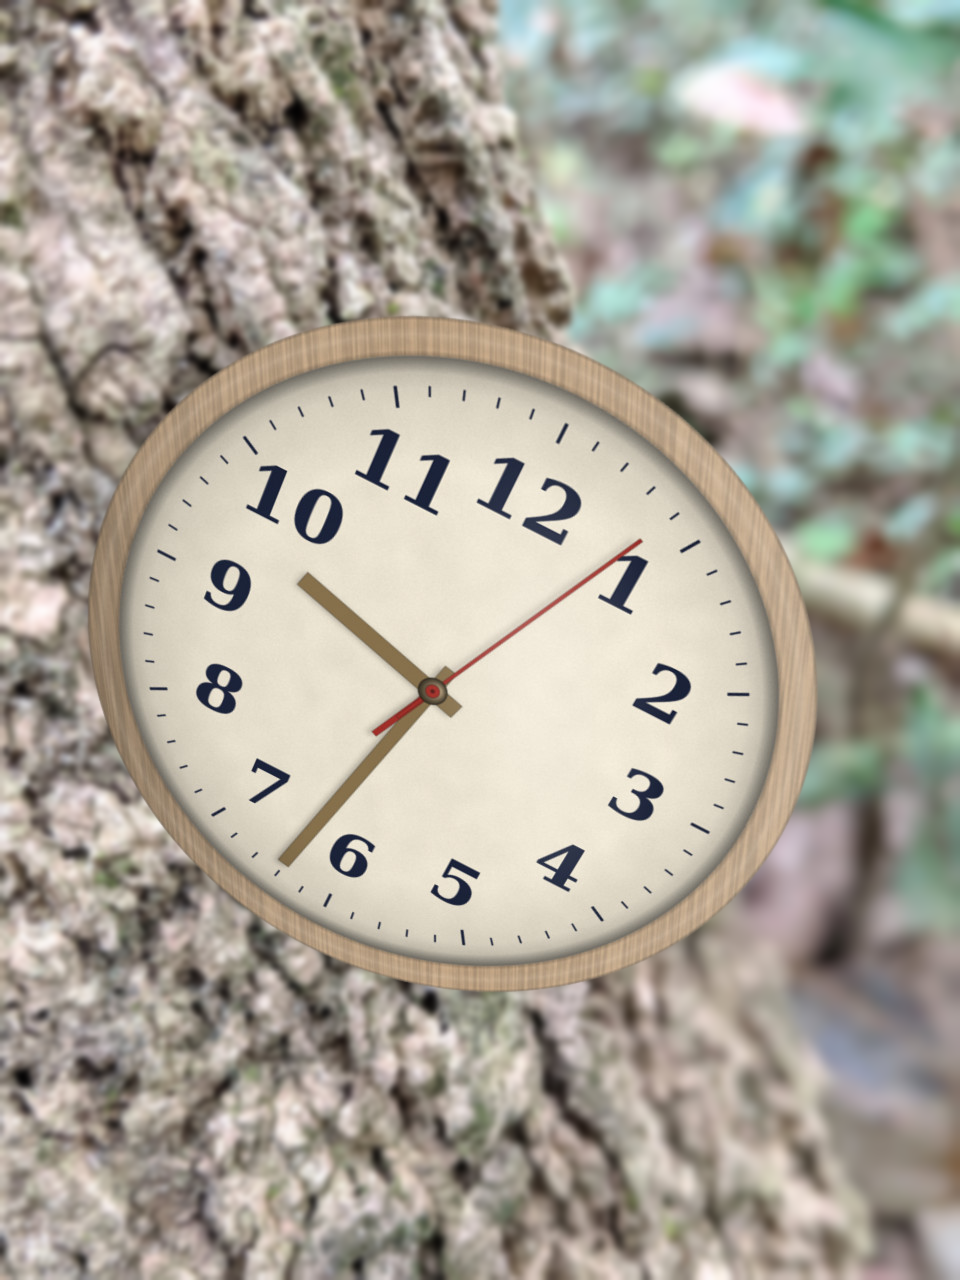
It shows {"hour": 9, "minute": 32, "second": 4}
